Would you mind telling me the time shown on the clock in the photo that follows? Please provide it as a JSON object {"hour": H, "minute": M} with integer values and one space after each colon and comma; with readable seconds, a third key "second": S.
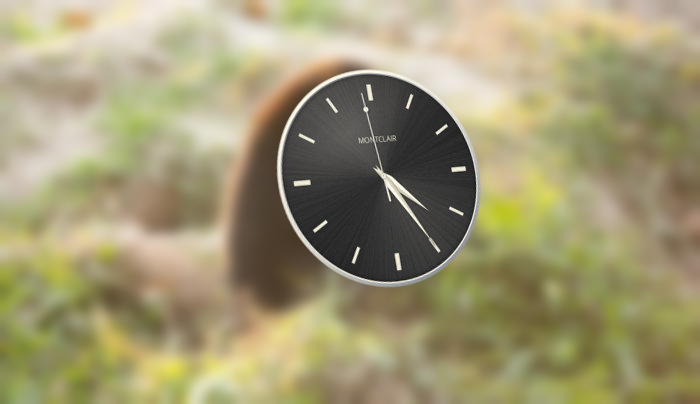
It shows {"hour": 4, "minute": 24, "second": 59}
